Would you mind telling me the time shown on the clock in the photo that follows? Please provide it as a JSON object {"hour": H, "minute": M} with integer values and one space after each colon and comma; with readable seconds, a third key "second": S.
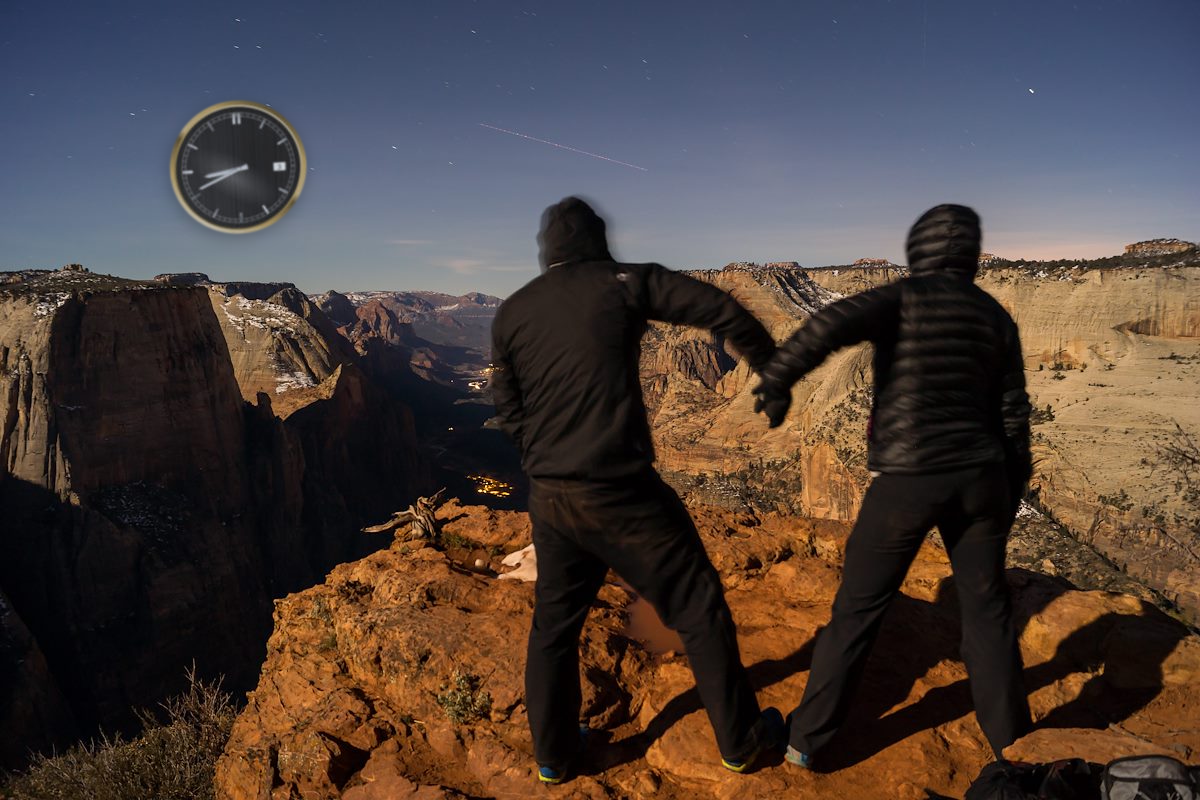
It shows {"hour": 8, "minute": 41}
